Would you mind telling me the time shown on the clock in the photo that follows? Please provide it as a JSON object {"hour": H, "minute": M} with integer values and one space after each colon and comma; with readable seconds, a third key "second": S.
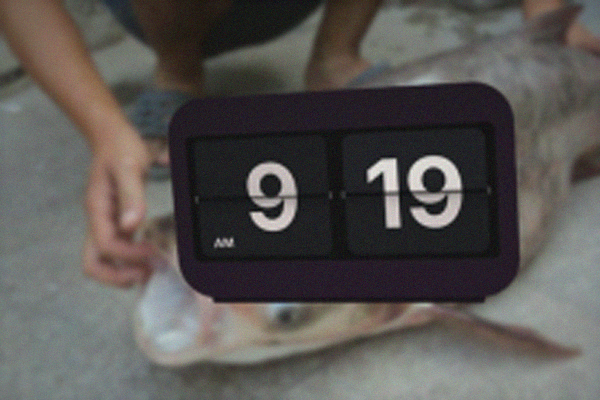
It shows {"hour": 9, "minute": 19}
